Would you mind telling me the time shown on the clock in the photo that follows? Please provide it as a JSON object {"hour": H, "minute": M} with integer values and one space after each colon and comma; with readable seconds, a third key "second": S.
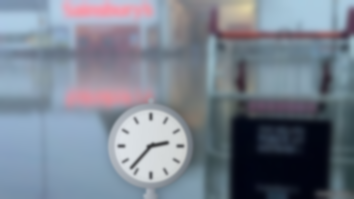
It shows {"hour": 2, "minute": 37}
